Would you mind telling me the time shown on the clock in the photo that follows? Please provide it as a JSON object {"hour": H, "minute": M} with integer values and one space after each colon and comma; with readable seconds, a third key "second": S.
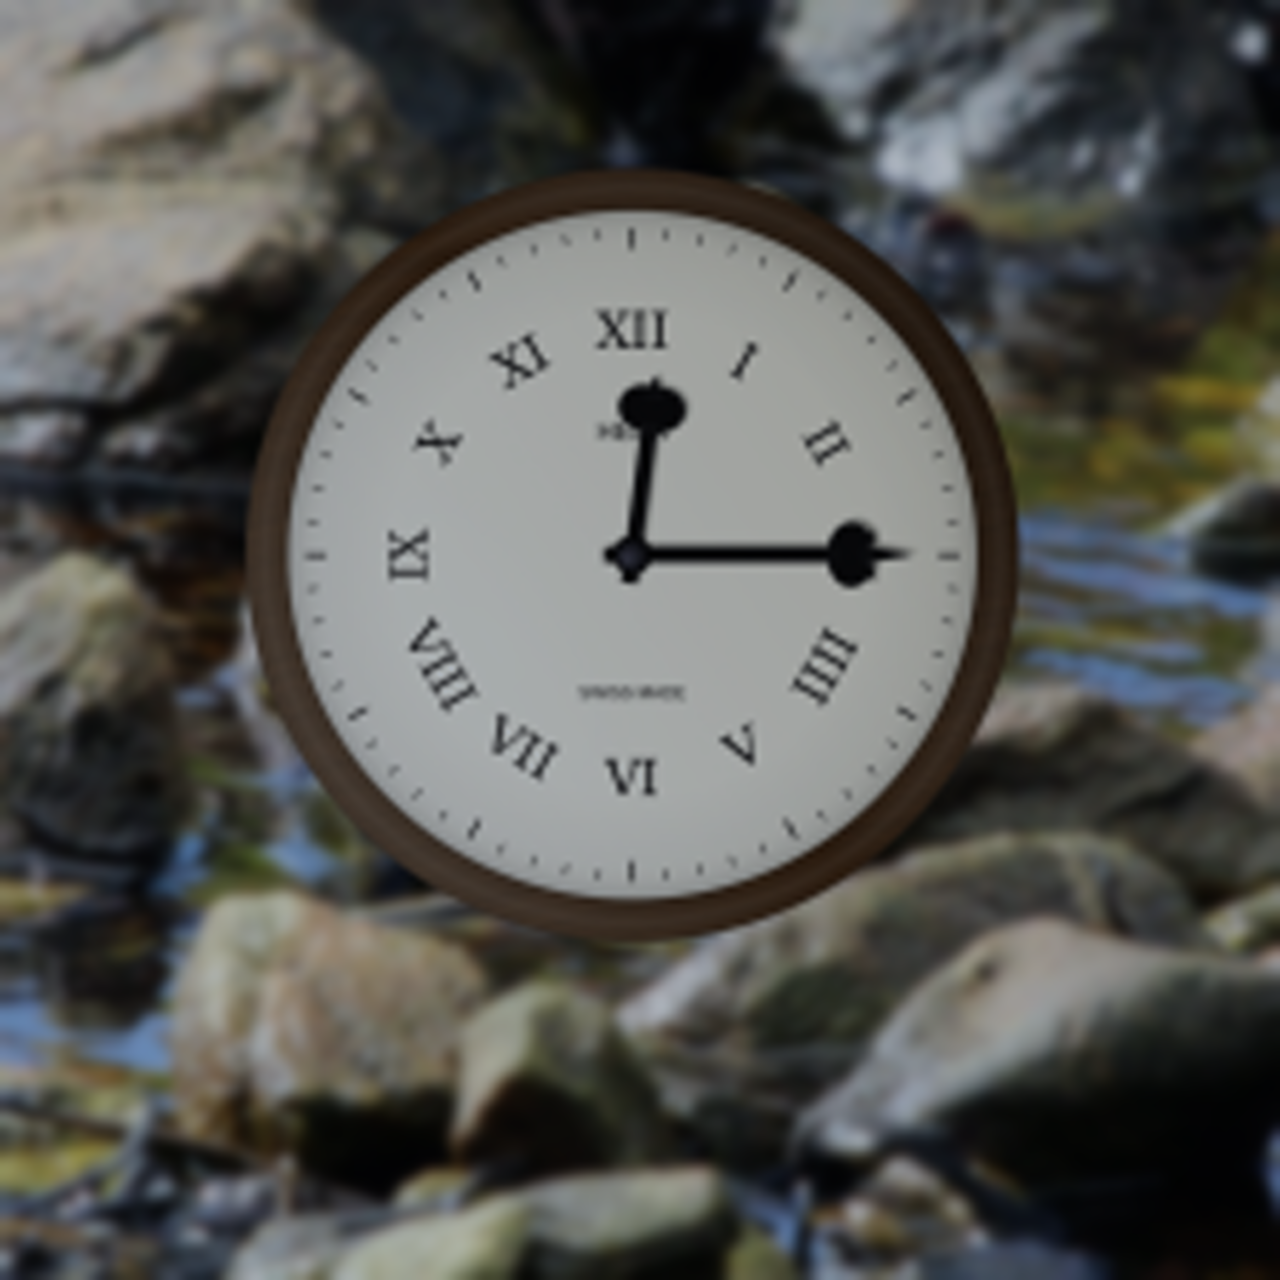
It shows {"hour": 12, "minute": 15}
